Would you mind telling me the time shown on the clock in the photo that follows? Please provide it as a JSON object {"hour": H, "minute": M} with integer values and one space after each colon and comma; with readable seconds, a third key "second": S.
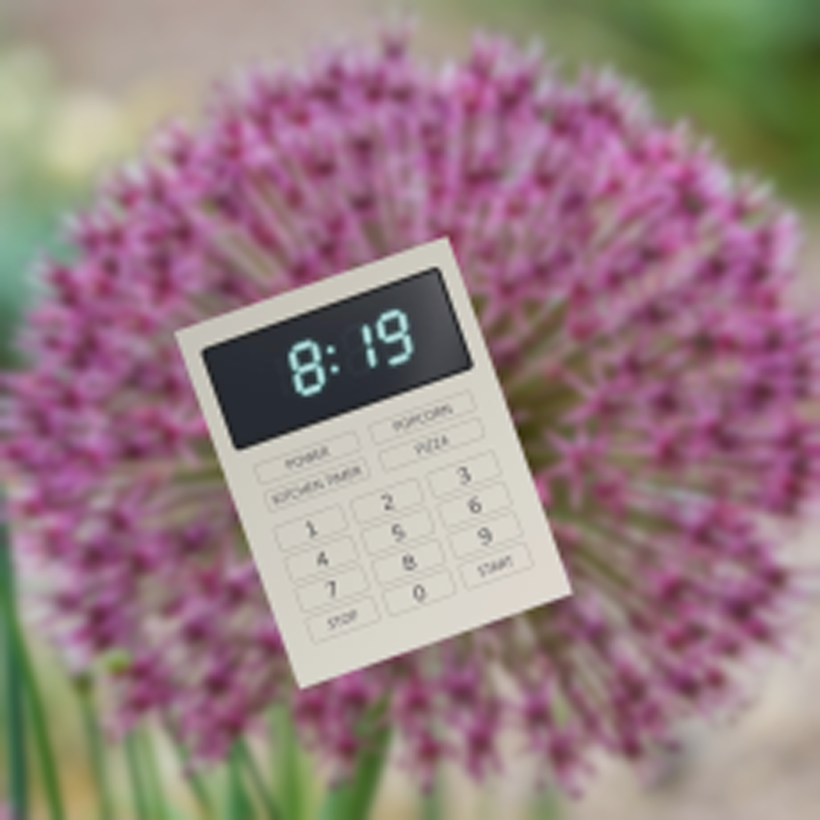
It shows {"hour": 8, "minute": 19}
